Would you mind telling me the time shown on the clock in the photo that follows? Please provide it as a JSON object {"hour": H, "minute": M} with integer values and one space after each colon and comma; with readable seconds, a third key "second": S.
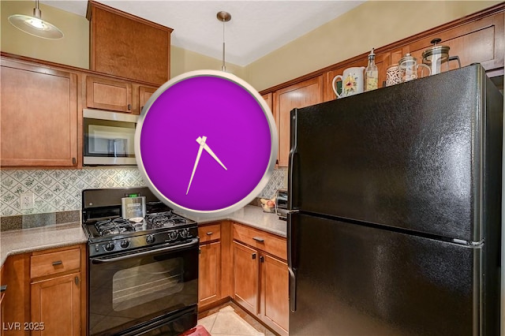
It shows {"hour": 4, "minute": 33}
